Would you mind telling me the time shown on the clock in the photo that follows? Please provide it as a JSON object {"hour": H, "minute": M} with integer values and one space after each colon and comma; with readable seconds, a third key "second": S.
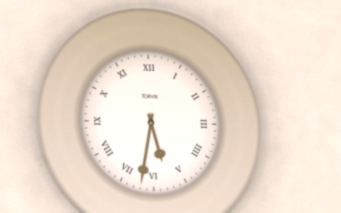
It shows {"hour": 5, "minute": 32}
